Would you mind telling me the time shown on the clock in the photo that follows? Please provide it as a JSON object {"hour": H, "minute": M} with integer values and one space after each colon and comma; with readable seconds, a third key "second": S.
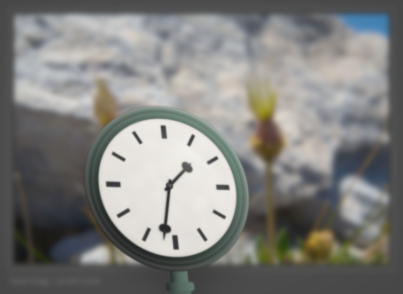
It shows {"hour": 1, "minute": 32}
